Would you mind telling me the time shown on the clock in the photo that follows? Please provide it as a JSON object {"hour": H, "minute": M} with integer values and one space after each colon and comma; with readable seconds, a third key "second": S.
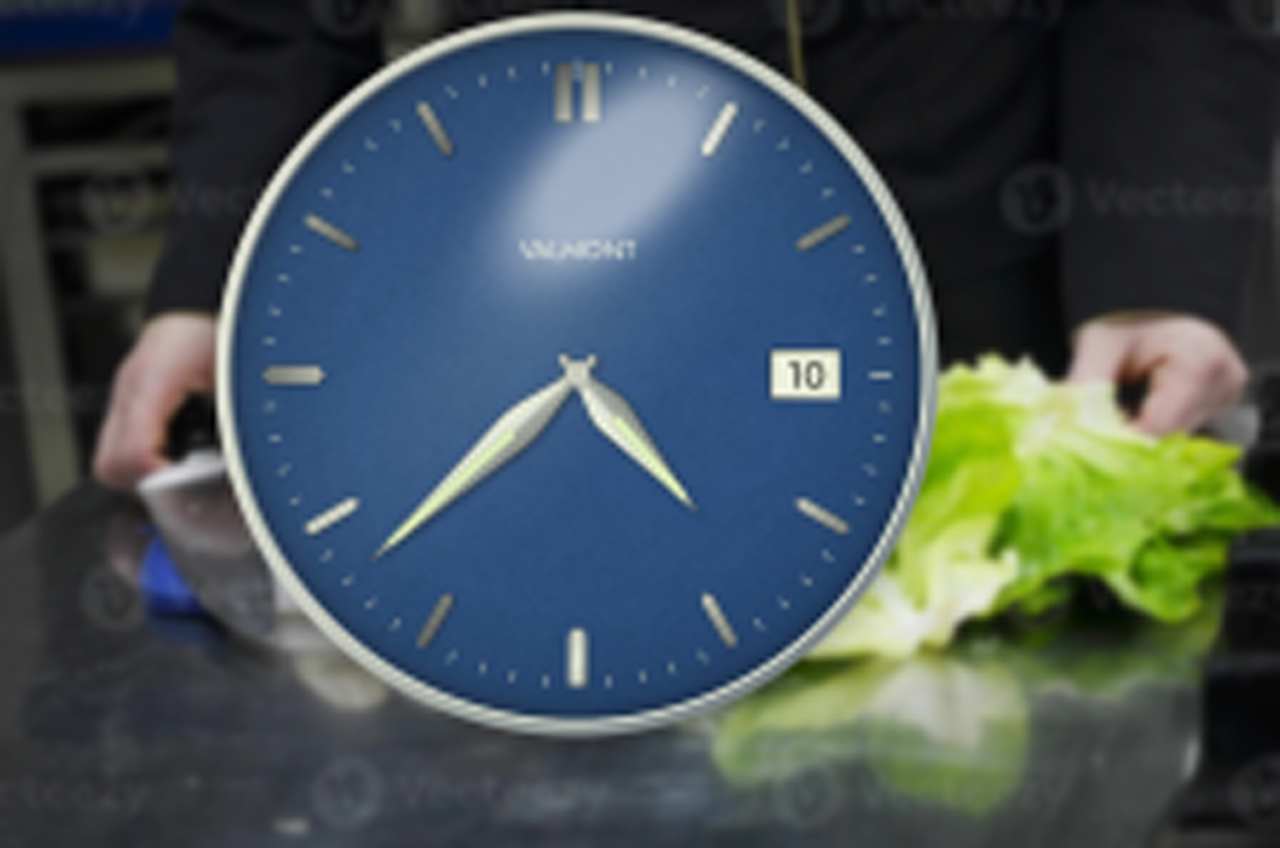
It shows {"hour": 4, "minute": 38}
